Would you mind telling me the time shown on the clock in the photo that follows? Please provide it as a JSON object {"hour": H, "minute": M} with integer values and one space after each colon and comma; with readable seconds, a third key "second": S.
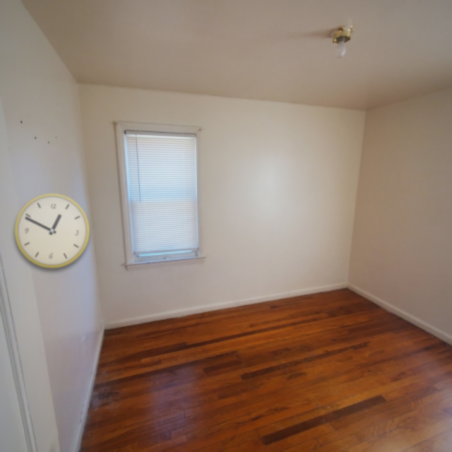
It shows {"hour": 12, "minute": 49}
